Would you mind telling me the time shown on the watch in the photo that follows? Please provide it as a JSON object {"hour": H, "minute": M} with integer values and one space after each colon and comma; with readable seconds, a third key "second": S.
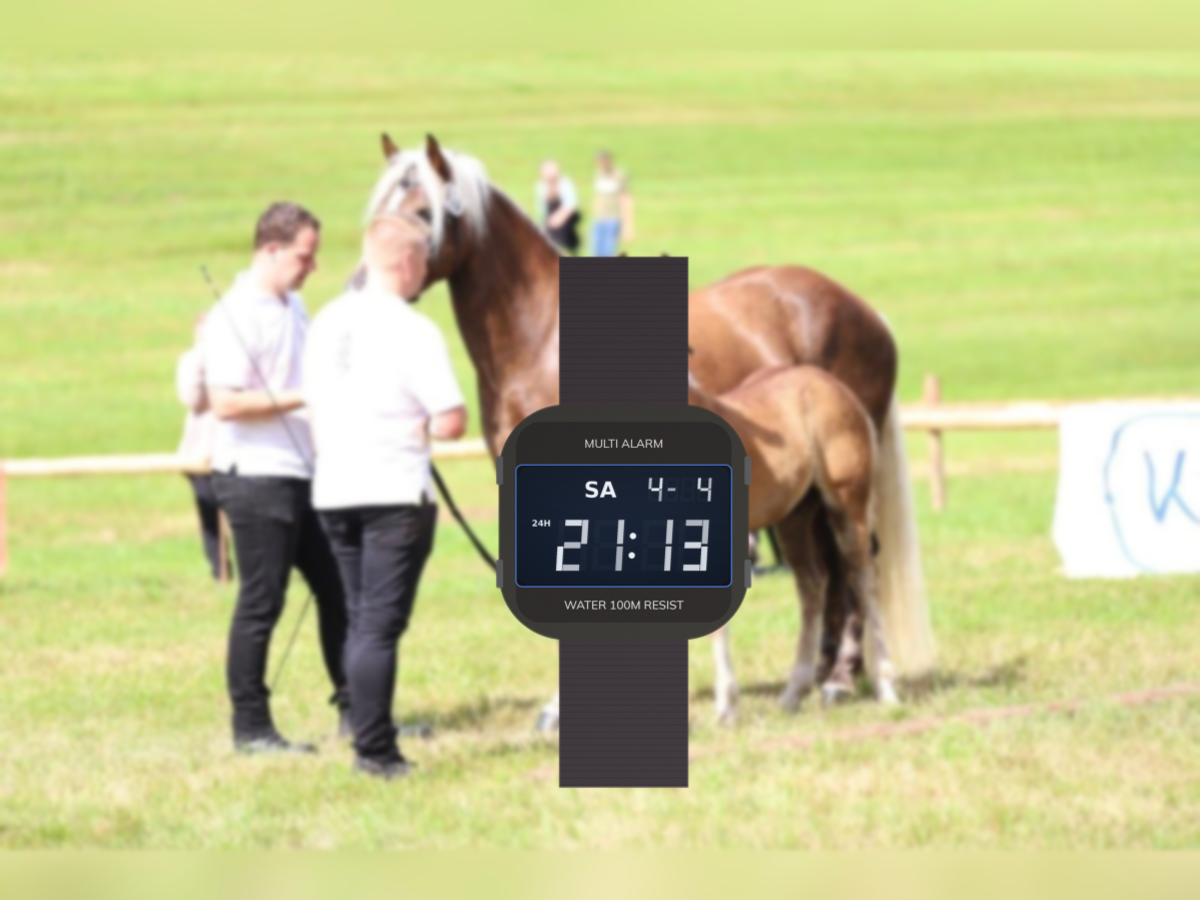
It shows {"hour": 21, "minute": 13}
